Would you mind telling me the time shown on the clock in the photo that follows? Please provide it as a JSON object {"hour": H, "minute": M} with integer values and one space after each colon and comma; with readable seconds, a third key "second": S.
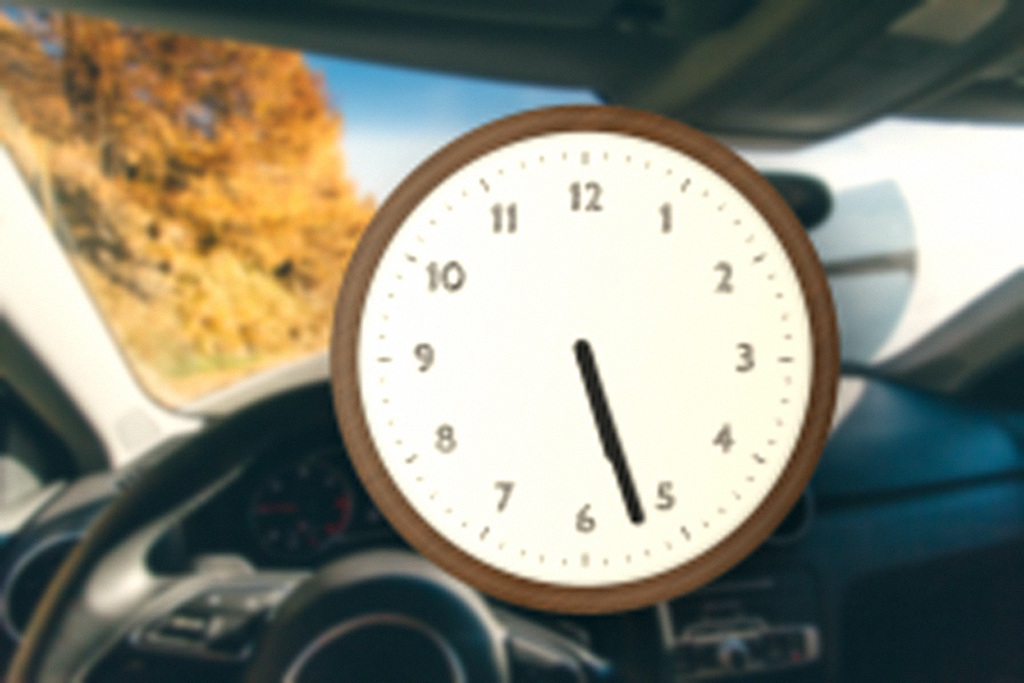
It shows {"hour": 5, "minute": 27}
